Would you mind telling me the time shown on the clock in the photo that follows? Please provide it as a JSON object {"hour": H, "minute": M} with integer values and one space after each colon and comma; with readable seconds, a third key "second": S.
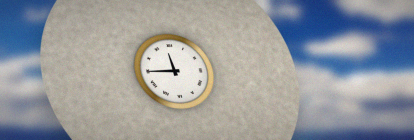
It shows {"hour": 11, "minute": 45}
